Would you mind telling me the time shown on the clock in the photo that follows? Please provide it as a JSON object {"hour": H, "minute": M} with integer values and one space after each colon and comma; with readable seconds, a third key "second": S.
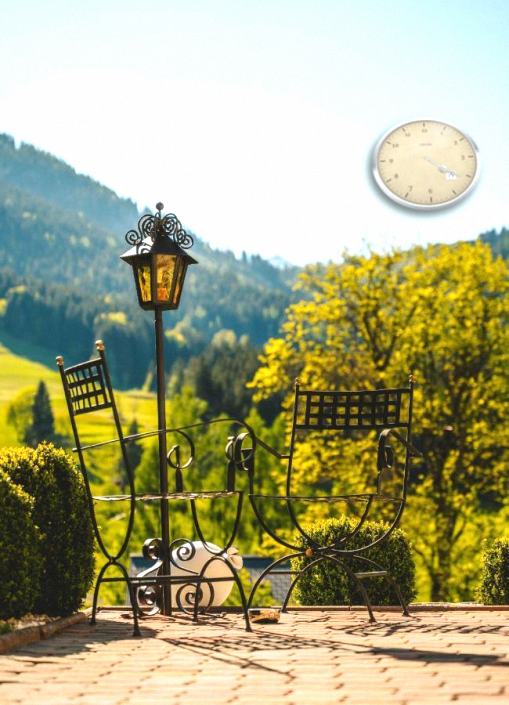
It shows {"hour": 4, "minute": 21}
